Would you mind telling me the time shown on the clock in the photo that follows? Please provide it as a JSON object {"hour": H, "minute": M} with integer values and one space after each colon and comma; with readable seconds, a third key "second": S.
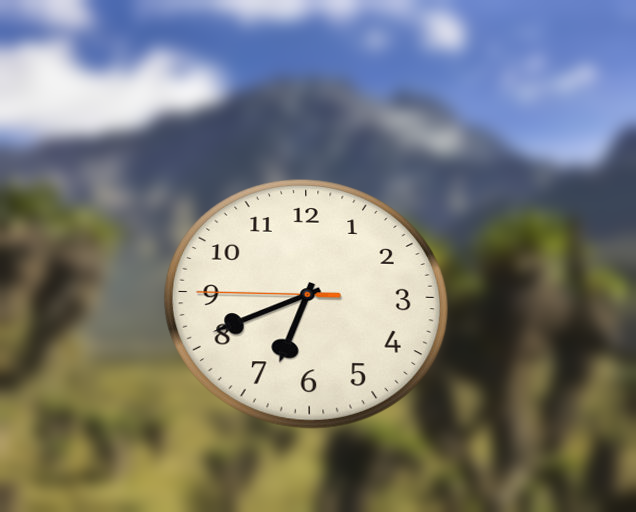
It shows {"hour": 6, "minute": 40, "second": 45}
